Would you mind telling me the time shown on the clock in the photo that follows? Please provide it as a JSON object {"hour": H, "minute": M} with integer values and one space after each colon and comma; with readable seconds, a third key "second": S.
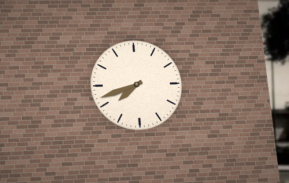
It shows {"hour": 7, "minute": 42}
